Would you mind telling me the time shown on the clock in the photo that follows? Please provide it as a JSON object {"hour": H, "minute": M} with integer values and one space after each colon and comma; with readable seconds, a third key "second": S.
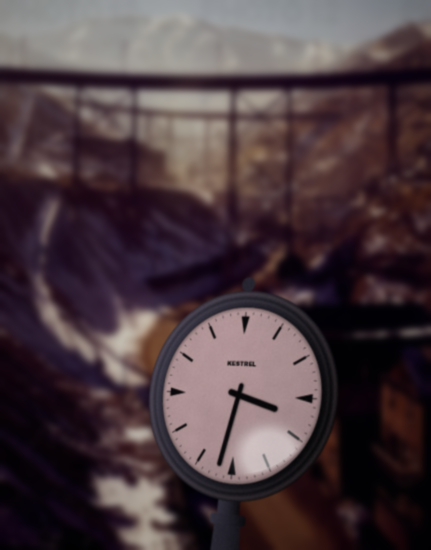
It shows {"hour": 3, "minute": 32}
